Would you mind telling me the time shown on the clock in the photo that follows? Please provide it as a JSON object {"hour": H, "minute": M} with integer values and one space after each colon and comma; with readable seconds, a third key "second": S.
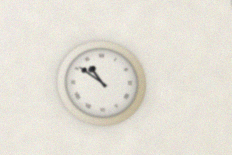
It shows {"hour": 10, "minute": 51}
